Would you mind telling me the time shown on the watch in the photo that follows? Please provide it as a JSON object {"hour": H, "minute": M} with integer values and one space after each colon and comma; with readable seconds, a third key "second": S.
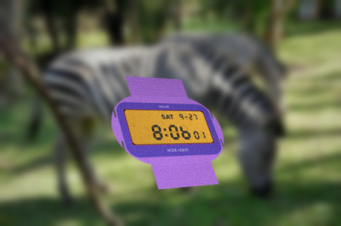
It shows {"hour": 8, "minute": 6, "second": 1}
